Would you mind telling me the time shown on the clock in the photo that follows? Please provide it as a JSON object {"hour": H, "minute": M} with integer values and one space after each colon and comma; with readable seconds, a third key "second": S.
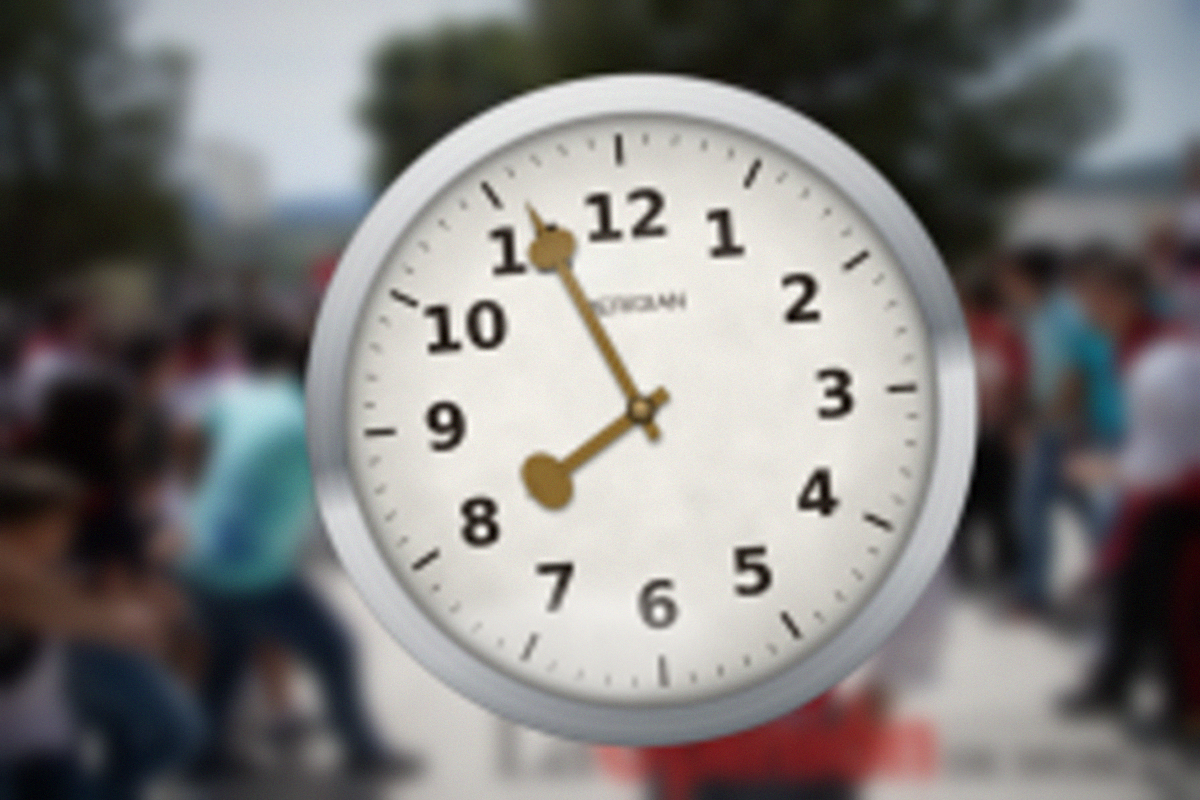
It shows {"hour": 7, "minute": 56}
